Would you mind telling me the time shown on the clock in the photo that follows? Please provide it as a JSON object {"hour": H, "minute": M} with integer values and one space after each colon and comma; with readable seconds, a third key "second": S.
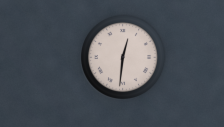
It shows {"hour": 12, "minute": 31}
